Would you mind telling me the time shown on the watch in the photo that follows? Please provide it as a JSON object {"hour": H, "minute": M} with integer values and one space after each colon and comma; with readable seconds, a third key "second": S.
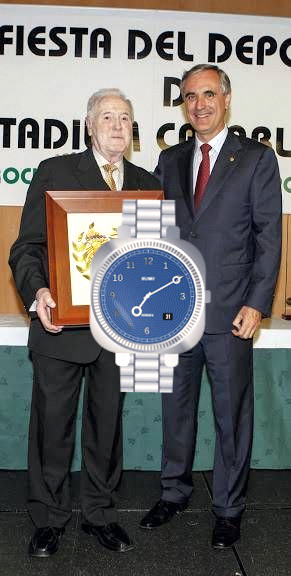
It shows {"hour": 7, "minute": 10}
